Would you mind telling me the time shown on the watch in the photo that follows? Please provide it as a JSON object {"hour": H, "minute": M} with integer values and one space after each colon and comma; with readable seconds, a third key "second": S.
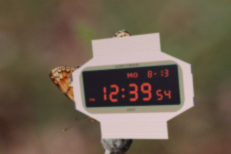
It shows {"hour": 12, "minute": 39, "second": 54}
